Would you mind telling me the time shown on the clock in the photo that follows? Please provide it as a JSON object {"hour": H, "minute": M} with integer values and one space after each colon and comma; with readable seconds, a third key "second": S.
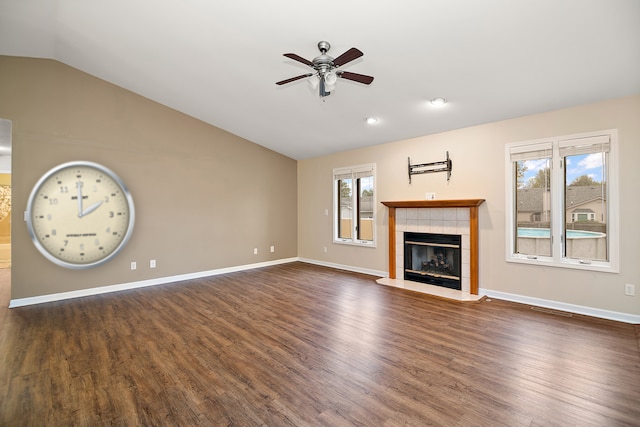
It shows {"hour": 2, "minute": 0}
